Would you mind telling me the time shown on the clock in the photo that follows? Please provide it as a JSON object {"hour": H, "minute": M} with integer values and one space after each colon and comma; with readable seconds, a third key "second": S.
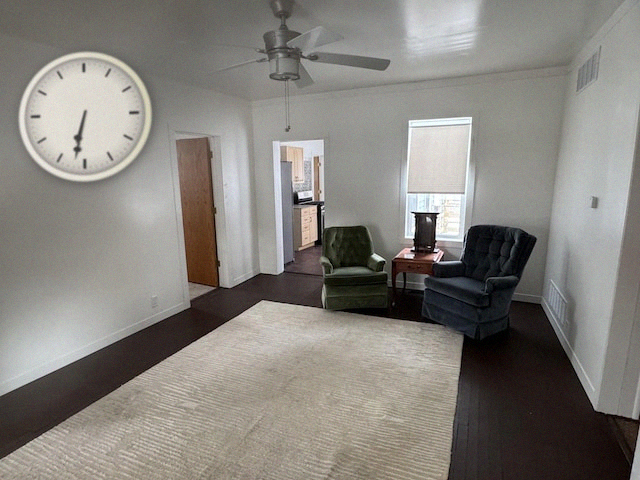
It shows {"hour": 6, "minute": 32}
